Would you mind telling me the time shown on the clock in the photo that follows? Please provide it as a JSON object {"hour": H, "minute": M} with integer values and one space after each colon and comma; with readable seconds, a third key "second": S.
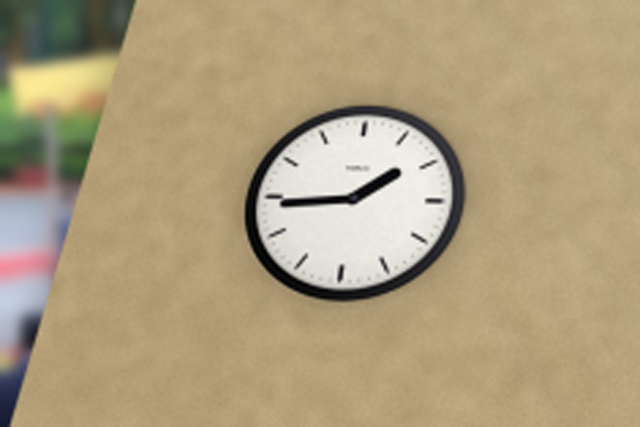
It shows {"hour": 1, "minute": 44}
